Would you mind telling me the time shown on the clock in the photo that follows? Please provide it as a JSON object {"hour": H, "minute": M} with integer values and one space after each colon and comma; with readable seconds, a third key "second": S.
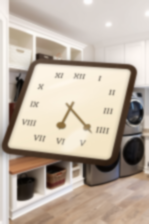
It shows {"hour": 6, "minute": 22}
